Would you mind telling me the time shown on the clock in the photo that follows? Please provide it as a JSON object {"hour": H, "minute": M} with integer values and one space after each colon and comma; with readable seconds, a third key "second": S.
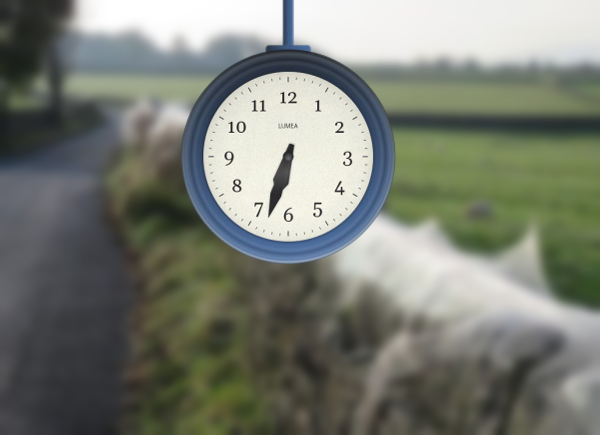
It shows {"hour": 6, "minute": 33}
